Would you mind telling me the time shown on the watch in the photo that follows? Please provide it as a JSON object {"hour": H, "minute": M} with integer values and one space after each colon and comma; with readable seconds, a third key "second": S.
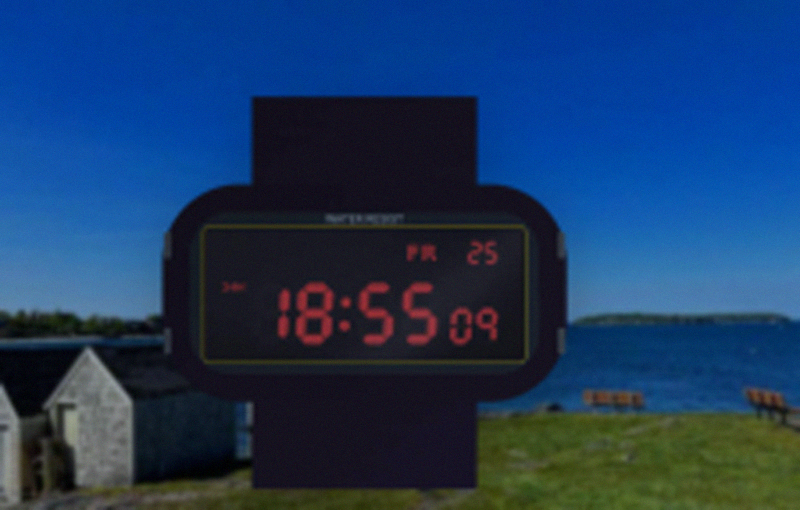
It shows {"hour": 18, "minute": 55, "second": 9}
